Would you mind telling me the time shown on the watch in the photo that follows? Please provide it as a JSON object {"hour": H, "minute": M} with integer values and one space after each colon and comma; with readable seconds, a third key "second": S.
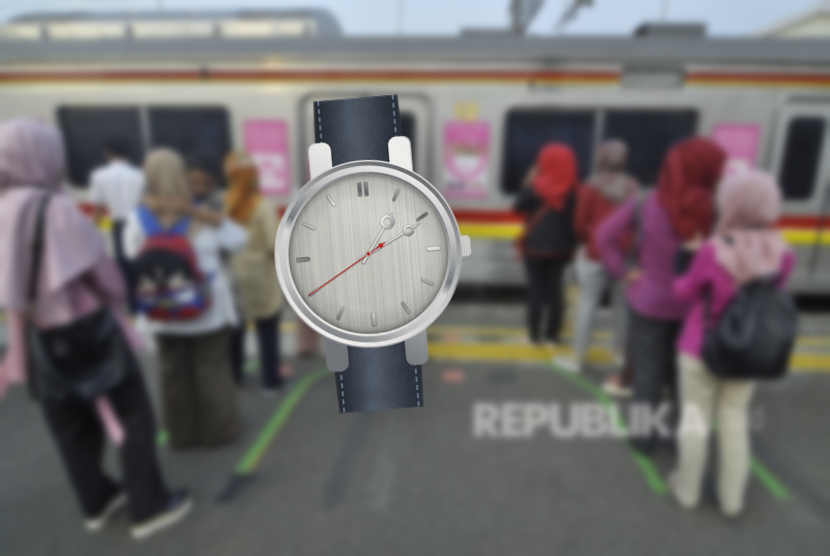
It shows {"hour": 1, "minute": 10, "second": 40}
